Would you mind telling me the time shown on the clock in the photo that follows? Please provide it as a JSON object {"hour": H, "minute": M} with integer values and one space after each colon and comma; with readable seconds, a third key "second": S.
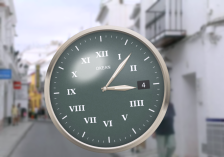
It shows {"hour": 3, "minute": 7}
